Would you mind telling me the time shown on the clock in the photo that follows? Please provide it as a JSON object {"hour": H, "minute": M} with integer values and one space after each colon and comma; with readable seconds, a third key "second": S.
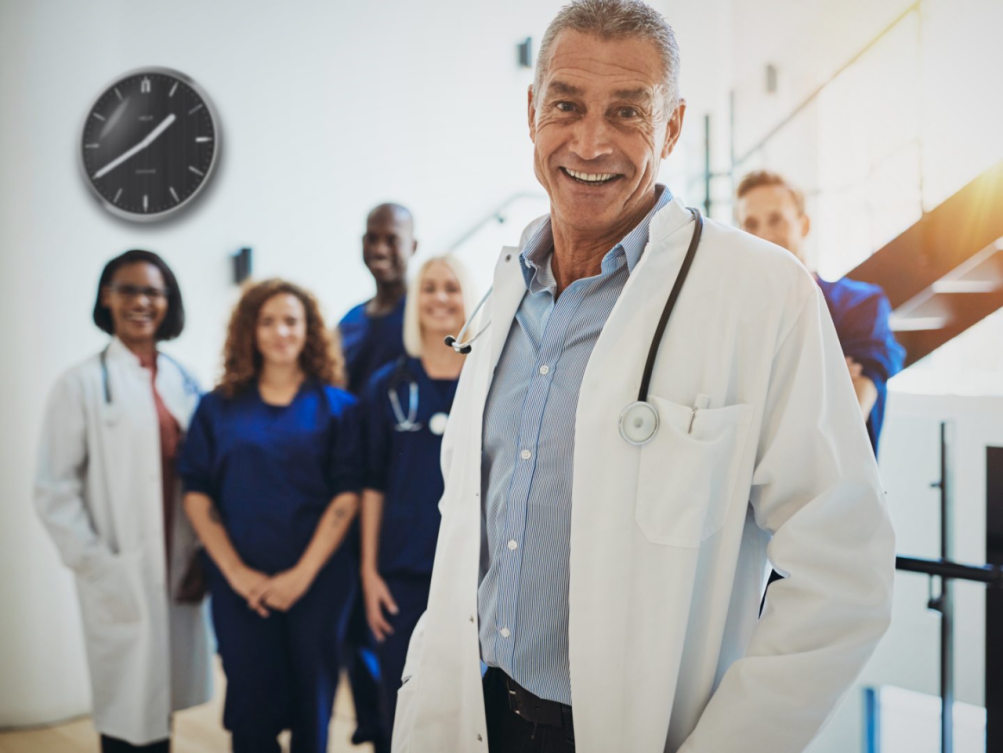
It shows {"hour": 1, "minute": 40}
